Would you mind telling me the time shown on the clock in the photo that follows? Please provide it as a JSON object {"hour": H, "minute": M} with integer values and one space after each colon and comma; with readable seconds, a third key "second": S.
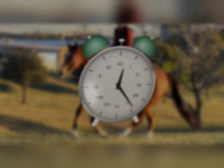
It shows {"hour": 12, "minute": 24}
